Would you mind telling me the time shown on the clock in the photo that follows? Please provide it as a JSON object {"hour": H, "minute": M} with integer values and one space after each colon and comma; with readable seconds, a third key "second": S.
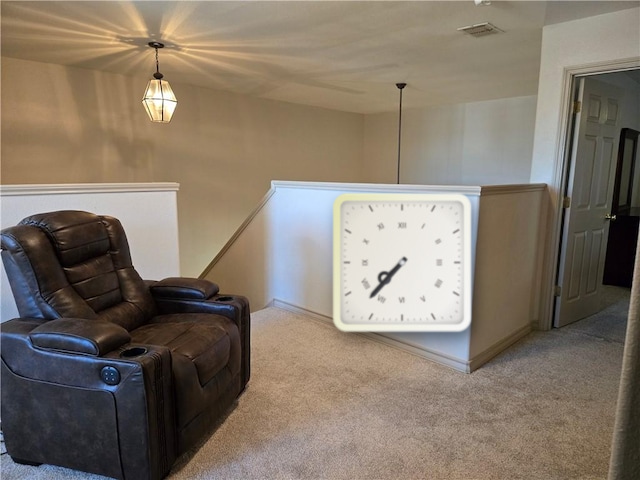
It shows {"hour": 7, "minute": 37}
